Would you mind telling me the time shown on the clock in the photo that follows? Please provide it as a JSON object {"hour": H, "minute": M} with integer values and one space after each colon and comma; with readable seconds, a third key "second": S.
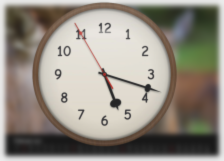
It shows {"hour": 5, "minute": 17, "second": 55}
